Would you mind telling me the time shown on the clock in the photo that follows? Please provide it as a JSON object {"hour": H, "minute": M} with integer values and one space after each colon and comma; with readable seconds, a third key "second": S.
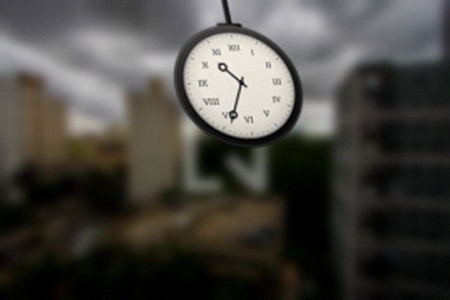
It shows {"hour": 10, "minute": 34}
